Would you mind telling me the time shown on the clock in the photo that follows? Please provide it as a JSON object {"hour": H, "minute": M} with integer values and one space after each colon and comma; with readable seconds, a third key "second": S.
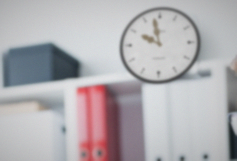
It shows {"hour": 9, "minute": 58}
